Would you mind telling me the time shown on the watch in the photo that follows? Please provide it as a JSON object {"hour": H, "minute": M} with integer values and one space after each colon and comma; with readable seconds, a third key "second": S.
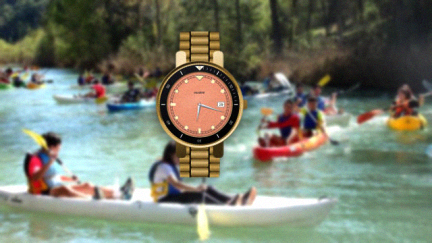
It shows {"hour": 6, "minute": 18}
